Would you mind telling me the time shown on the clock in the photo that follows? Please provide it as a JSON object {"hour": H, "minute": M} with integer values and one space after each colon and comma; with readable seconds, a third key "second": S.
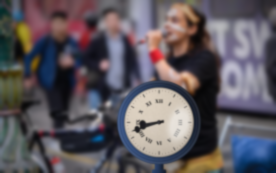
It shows {"hour": 8, "minute": 42}
